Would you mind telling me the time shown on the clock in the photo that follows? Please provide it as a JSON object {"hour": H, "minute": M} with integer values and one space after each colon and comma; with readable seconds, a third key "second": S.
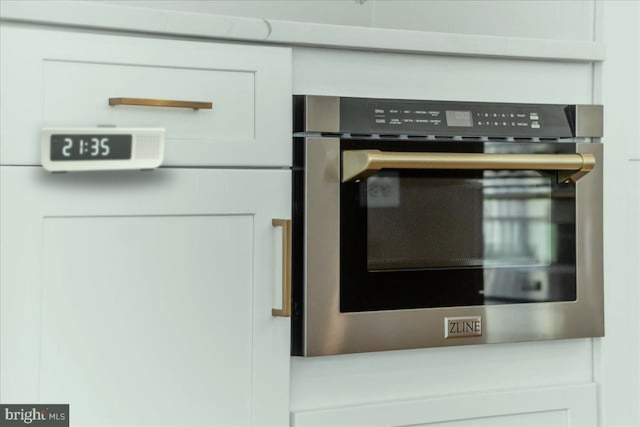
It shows {"hour": 21, "minute": 35}
